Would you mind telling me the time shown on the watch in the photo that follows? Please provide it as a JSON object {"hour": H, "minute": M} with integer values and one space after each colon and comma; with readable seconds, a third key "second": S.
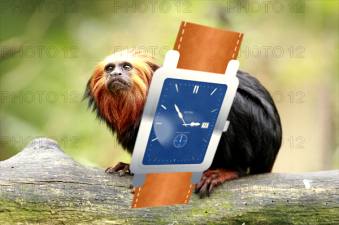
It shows {"hour": 2, "minute": 53}
